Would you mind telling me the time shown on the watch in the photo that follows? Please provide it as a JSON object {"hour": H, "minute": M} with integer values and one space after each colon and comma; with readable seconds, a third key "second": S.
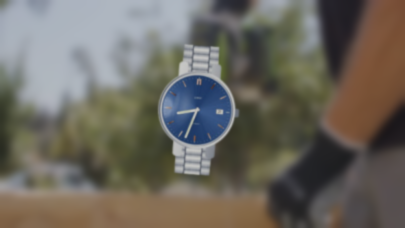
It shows {"hour": 8, "minute": 33}
